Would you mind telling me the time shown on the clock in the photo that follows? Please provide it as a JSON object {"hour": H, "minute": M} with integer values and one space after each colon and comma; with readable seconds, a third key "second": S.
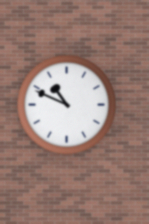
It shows {"hour": 10, "minute": 49}
